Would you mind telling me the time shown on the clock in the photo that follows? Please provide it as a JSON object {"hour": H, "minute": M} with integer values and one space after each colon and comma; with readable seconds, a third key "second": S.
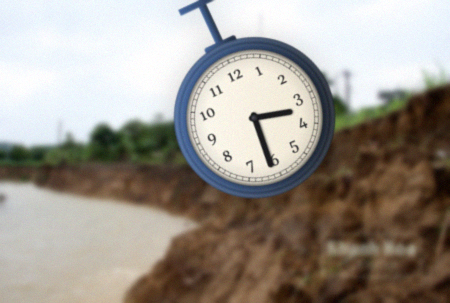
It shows {"hour": 3, "minute": 31}
